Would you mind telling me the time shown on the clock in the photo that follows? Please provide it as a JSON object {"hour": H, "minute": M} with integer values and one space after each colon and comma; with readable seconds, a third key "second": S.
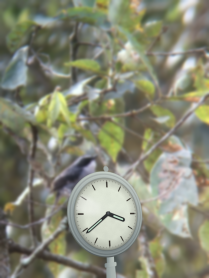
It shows {"hour": 3, "minute": 39}
